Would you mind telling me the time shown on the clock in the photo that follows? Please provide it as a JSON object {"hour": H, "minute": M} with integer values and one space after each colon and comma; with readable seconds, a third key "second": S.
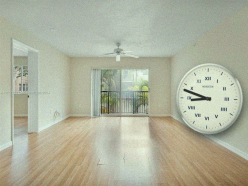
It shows {"hour": 8, "minute": 48}
